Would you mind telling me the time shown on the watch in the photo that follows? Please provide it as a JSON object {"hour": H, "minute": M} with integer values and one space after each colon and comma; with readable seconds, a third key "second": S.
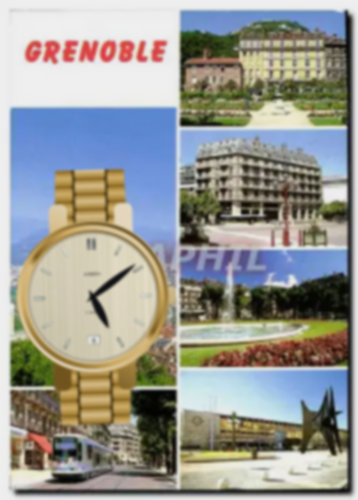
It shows {"hour": 5, "minute": 9}
